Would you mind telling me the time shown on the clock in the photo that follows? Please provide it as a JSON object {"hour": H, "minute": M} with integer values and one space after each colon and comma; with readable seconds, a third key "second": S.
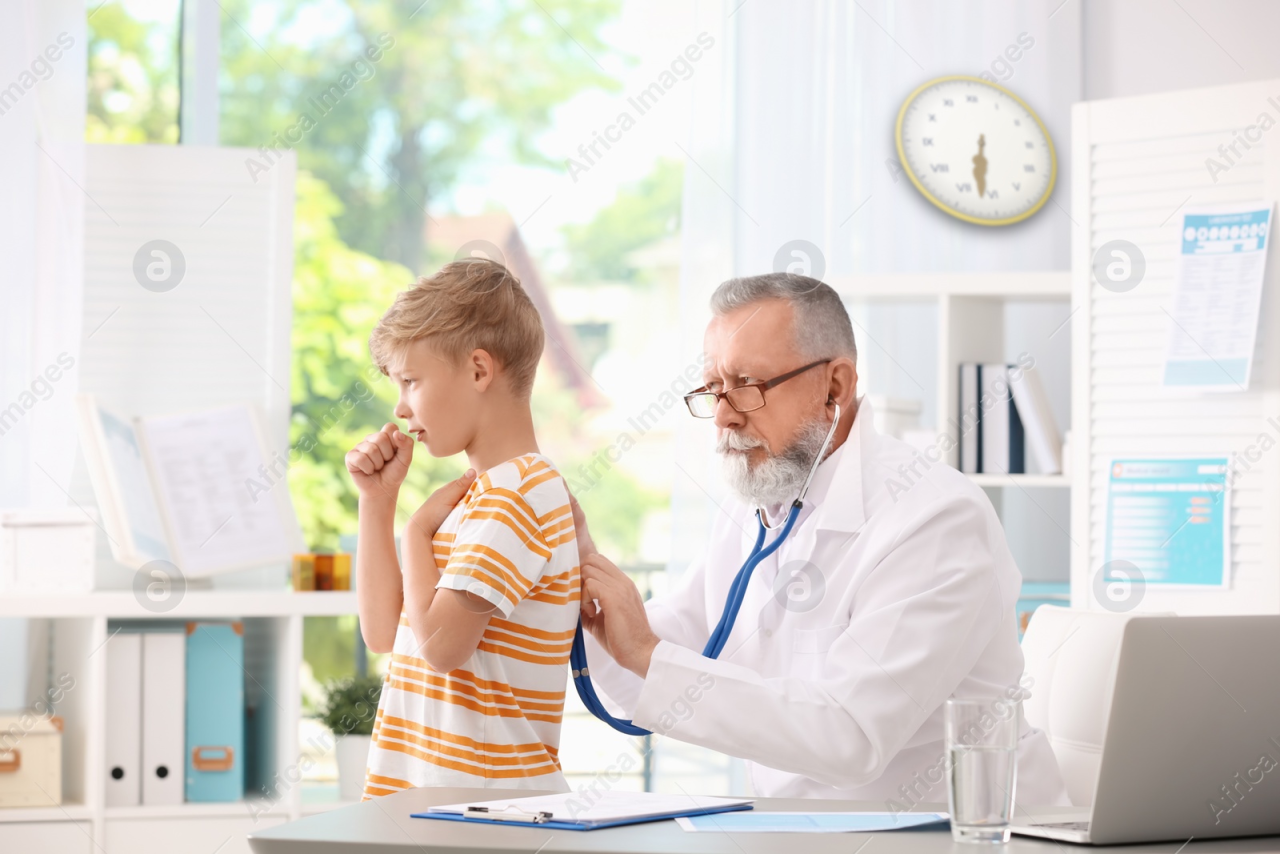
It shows {"hour": 6, "minute": 32}
